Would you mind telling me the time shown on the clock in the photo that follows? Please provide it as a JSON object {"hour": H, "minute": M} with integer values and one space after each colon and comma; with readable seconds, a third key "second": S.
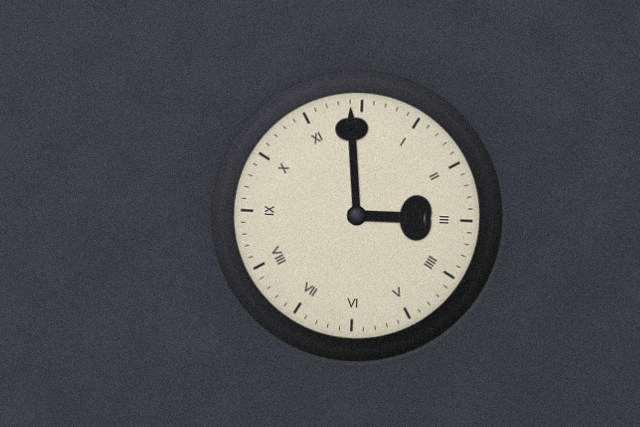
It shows {"hour": 2, "minute": 59}
